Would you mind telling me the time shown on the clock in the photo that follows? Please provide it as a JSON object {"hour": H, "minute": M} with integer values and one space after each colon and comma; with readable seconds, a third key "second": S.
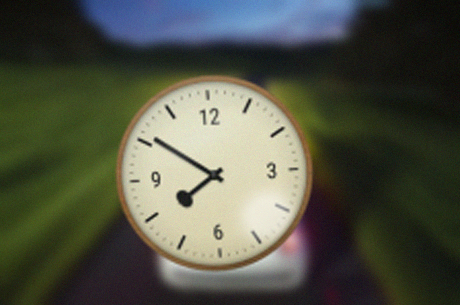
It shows {"hour": 7, "minute": 51}
